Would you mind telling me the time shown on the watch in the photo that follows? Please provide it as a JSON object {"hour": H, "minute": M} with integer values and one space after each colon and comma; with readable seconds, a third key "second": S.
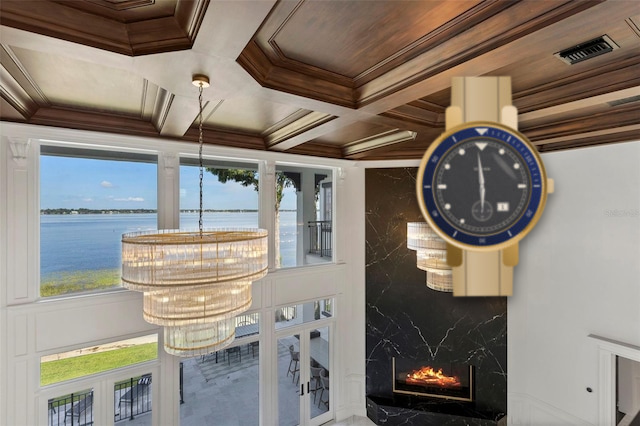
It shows {"hour": 5, "minute": 59}
